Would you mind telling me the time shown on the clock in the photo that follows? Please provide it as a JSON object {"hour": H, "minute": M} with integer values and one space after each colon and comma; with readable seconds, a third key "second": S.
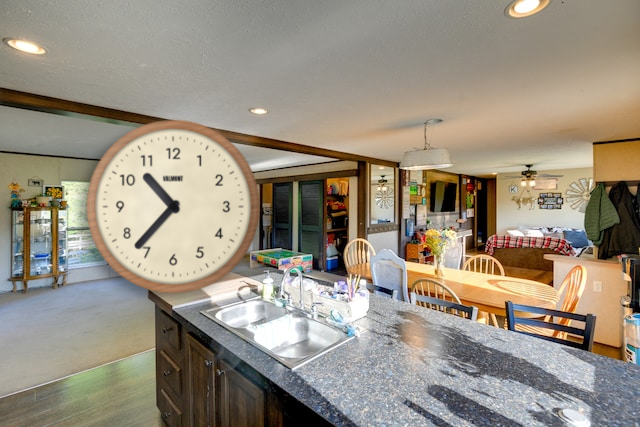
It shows {"hour": 10, "minute": 37}
